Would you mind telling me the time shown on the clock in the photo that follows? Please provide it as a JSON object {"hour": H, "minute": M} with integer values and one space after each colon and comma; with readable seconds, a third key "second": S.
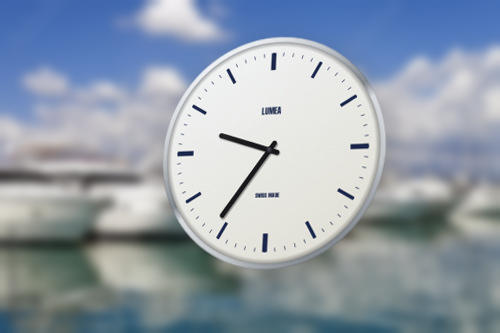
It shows {"hour": 9, "minute": 36}
